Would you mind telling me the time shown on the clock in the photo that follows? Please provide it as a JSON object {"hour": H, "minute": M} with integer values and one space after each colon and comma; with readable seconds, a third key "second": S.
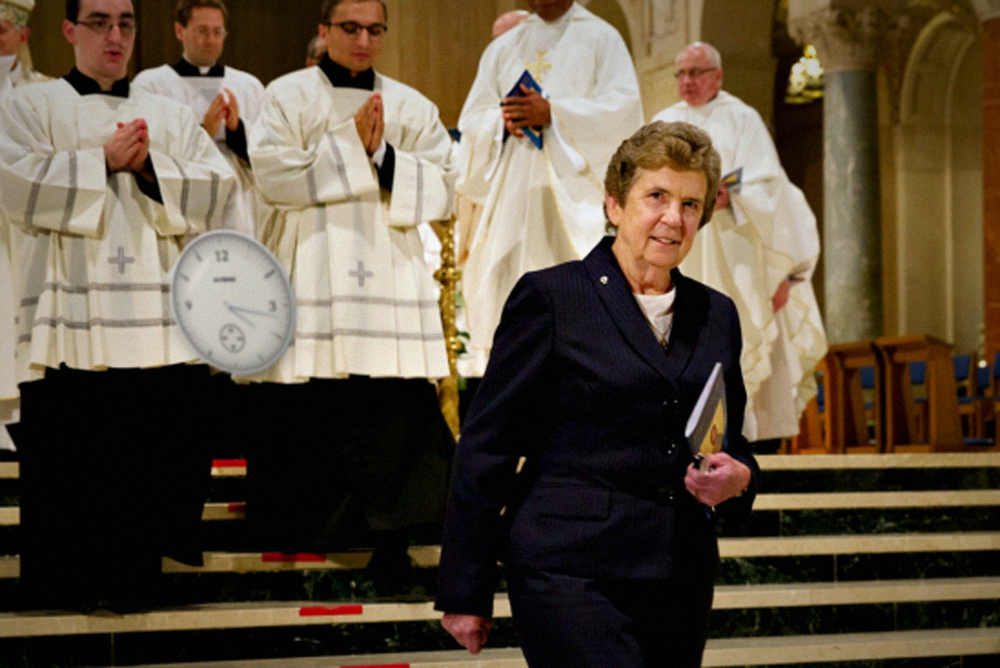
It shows {"hour": 4, "minute": 17}
